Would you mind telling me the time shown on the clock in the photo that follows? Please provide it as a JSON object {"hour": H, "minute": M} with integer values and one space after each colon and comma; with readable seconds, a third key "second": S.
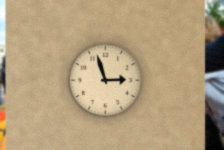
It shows {"hour": 2, "minute": 57}
